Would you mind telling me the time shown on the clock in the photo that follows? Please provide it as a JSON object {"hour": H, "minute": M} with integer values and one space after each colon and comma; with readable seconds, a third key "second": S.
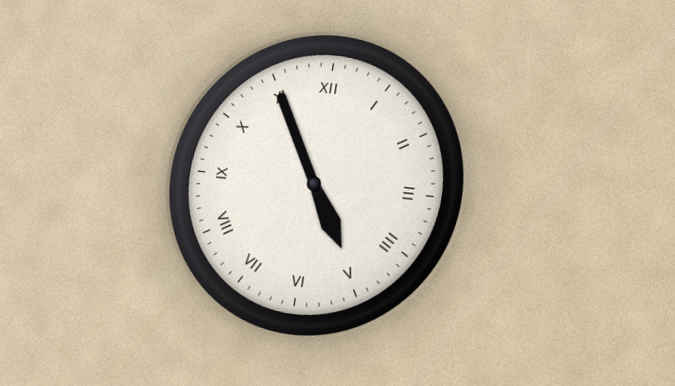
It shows {"hour": 4, "minute": 55}
